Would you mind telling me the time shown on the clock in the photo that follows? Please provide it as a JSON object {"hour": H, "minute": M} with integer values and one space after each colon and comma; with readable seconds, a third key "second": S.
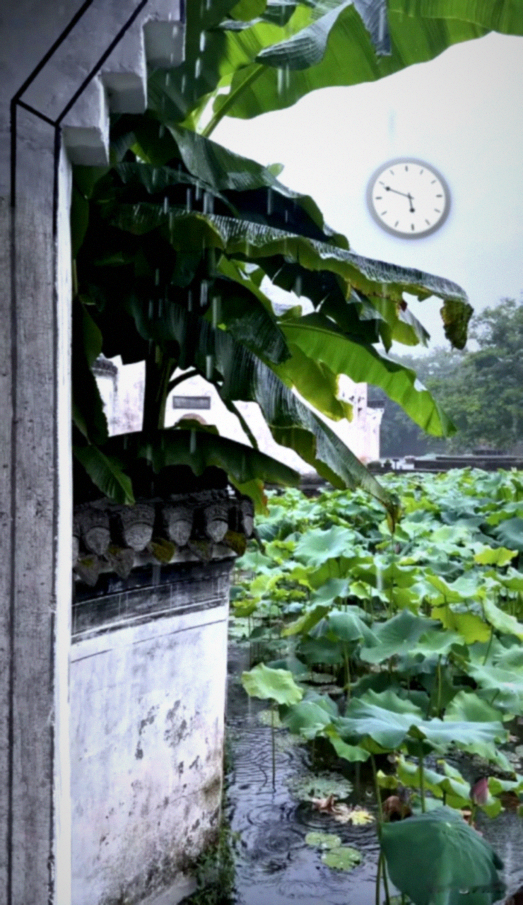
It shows {"hour": 5, "minute": 49}
